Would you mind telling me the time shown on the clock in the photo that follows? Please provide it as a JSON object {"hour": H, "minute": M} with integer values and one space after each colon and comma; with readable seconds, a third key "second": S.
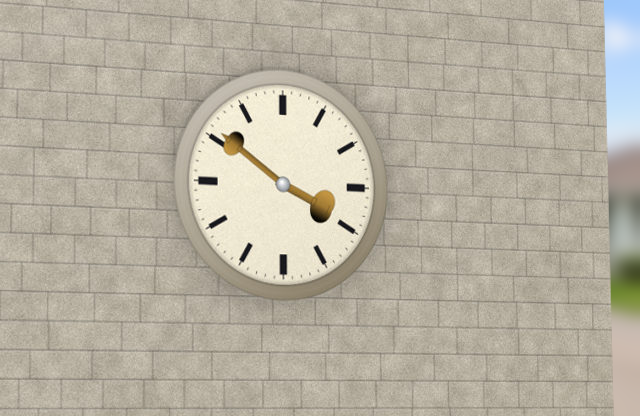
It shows {"hour": 3, "minute": 51}
